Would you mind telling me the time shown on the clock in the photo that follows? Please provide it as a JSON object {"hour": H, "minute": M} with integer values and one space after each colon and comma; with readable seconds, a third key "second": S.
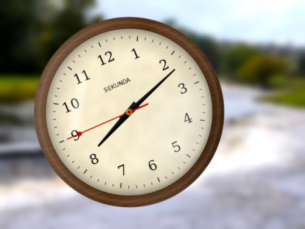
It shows {"hour": 8, "minute": 11, "second": 45}
